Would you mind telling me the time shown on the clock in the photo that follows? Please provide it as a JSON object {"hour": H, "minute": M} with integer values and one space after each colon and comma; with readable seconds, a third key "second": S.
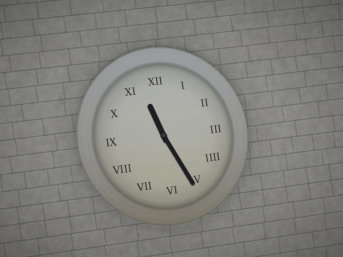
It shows {"hour": 11, "minute": 26}
